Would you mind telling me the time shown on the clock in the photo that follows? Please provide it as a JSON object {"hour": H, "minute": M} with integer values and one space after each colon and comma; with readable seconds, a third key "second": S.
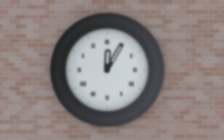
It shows {"hour": 12, "minute": 5}
